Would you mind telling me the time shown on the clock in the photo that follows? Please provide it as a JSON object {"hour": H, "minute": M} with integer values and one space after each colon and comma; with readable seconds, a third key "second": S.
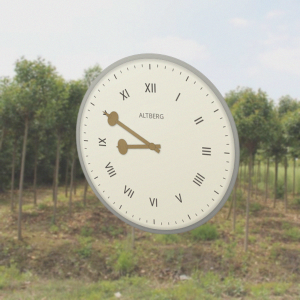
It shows {"hour": 8, "minute": 50}
